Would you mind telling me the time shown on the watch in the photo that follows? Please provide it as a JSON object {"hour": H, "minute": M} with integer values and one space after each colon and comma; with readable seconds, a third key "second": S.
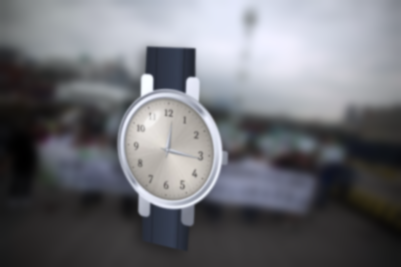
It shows {"hour": 12, "minute": 16}
